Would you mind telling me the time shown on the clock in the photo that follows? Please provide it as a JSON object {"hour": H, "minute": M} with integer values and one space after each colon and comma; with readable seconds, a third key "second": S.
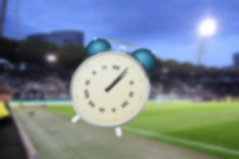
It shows {"hour": 1, "minute": 4}
